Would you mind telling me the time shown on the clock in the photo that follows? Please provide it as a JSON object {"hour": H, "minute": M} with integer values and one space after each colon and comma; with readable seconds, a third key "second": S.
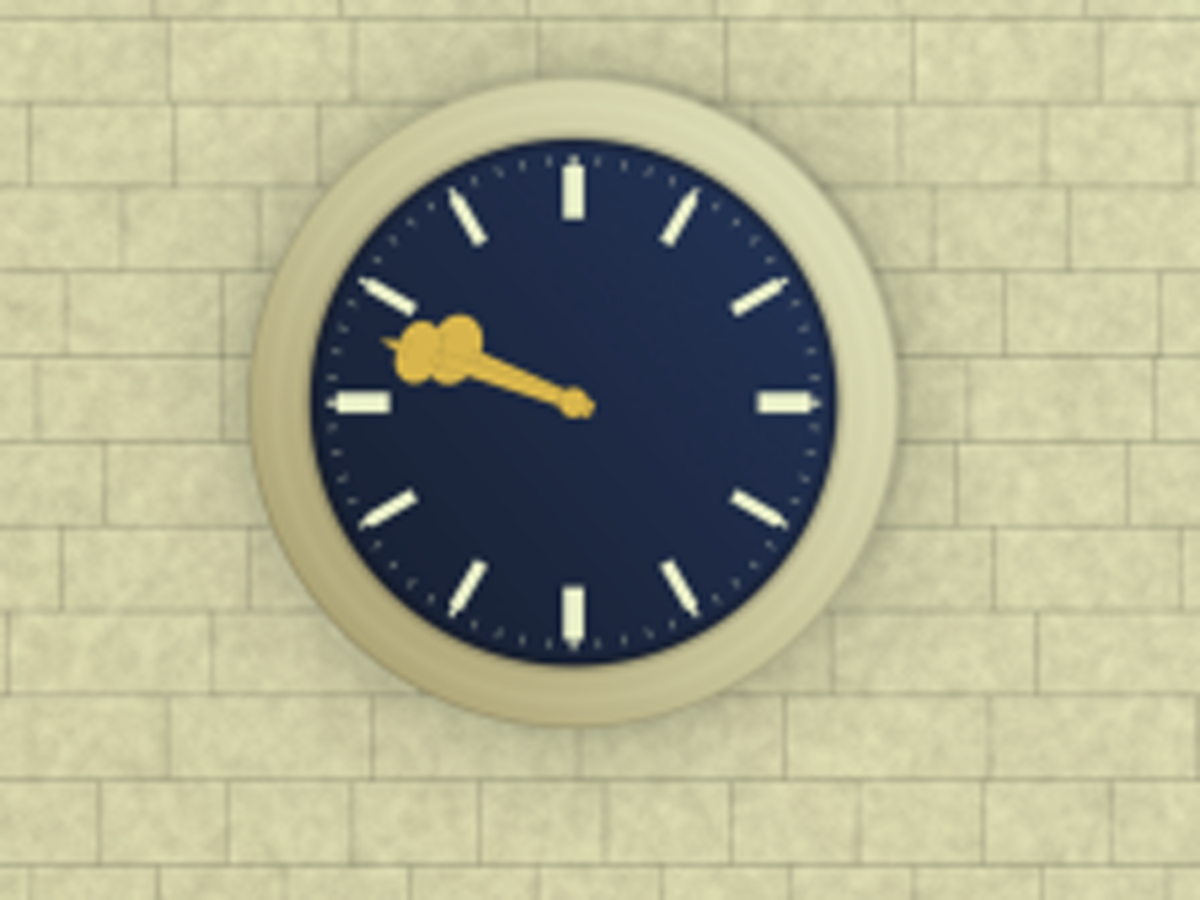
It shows {"hour": 9, "minute": 48}
